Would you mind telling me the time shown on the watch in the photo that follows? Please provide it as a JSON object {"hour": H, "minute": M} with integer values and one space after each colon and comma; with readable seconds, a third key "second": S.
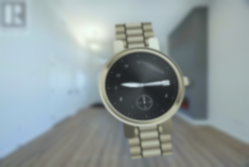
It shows {"hour": 9, "minute": 15}
